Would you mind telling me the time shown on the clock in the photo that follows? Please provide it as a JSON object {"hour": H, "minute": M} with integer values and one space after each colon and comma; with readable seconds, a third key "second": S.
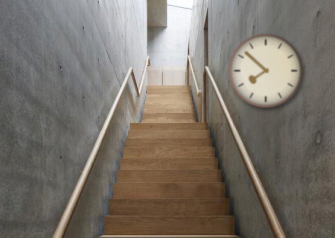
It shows {"hour": 7, "minute": 52}
